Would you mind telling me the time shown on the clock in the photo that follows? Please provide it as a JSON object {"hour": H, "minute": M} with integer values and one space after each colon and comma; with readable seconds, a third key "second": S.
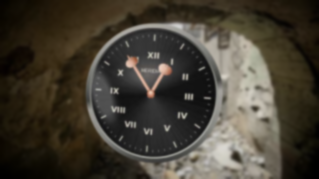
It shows {"hour": 12, "minute": 54}
